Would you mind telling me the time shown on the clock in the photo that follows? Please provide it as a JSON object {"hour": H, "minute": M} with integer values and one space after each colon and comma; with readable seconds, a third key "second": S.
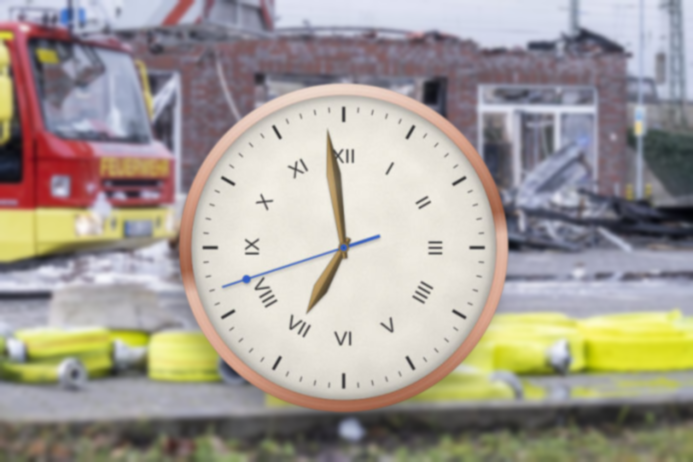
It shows {"hour": 6, "minute": 58, "second": 42}
